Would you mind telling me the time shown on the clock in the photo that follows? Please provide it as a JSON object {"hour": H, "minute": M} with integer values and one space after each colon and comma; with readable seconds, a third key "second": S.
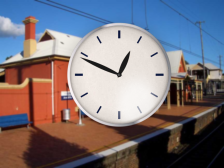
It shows {"hour": 12, "minute": 49}
